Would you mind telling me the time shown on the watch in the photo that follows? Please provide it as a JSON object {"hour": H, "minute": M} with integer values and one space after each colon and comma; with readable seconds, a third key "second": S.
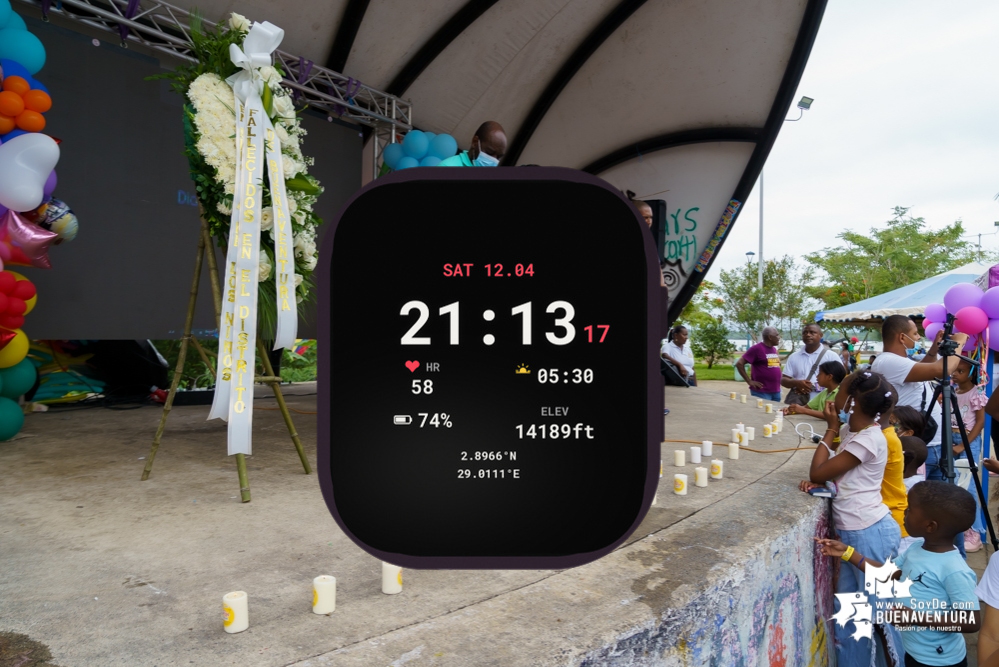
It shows {"hour": 21, "minute": 13, "second": 17}
